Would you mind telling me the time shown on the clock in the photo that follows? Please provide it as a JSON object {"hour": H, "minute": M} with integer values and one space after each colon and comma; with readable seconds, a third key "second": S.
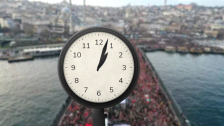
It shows {"hour": 1, "minute": 3}
